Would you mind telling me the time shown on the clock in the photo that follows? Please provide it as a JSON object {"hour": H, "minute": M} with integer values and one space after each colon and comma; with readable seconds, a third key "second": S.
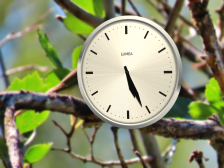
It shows {"hour": 5, "minute": 26}
